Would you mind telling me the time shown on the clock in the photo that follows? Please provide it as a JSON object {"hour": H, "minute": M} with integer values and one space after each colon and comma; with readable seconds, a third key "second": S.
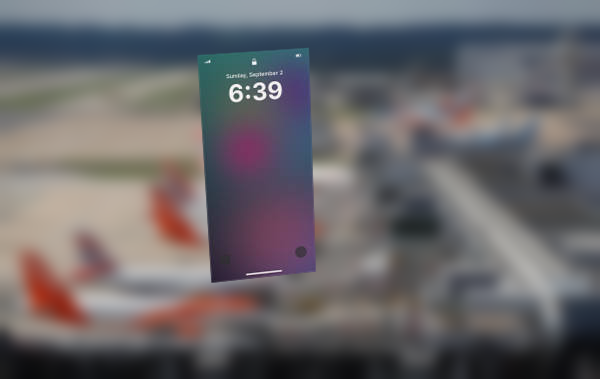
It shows {"hour": 6, "minute": 39}
